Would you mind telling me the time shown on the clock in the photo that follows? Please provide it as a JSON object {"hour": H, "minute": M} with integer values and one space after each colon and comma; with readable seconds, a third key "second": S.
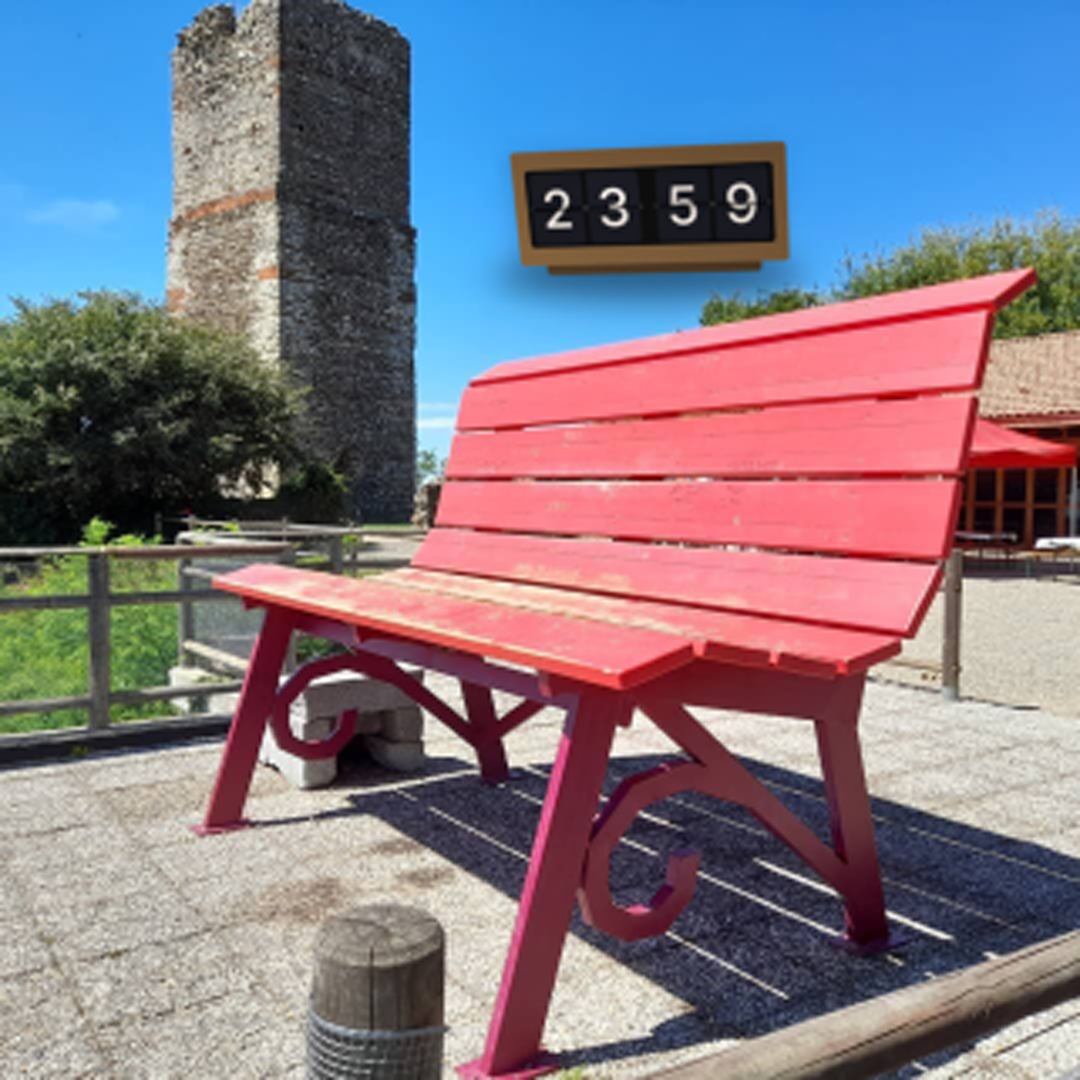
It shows {"hour": 23, "minute": 59}
